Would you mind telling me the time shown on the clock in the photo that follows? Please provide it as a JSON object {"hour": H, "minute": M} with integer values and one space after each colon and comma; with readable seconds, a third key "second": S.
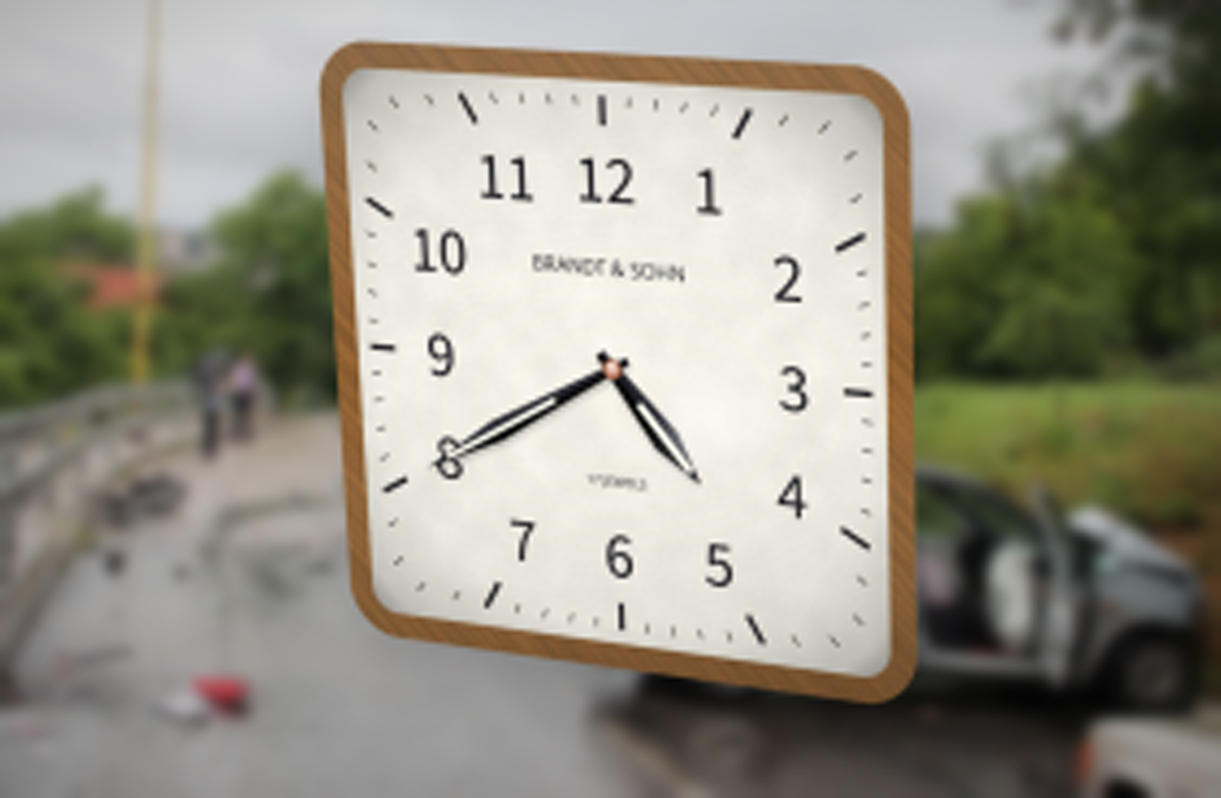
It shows {"hour": 4, "minute": 40}
